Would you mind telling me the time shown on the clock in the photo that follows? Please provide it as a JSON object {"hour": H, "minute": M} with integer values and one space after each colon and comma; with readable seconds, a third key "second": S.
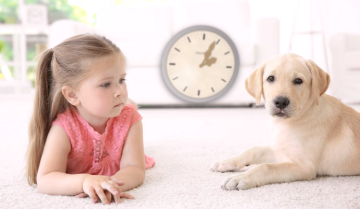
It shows {"hour": 2, "minute": 4}
